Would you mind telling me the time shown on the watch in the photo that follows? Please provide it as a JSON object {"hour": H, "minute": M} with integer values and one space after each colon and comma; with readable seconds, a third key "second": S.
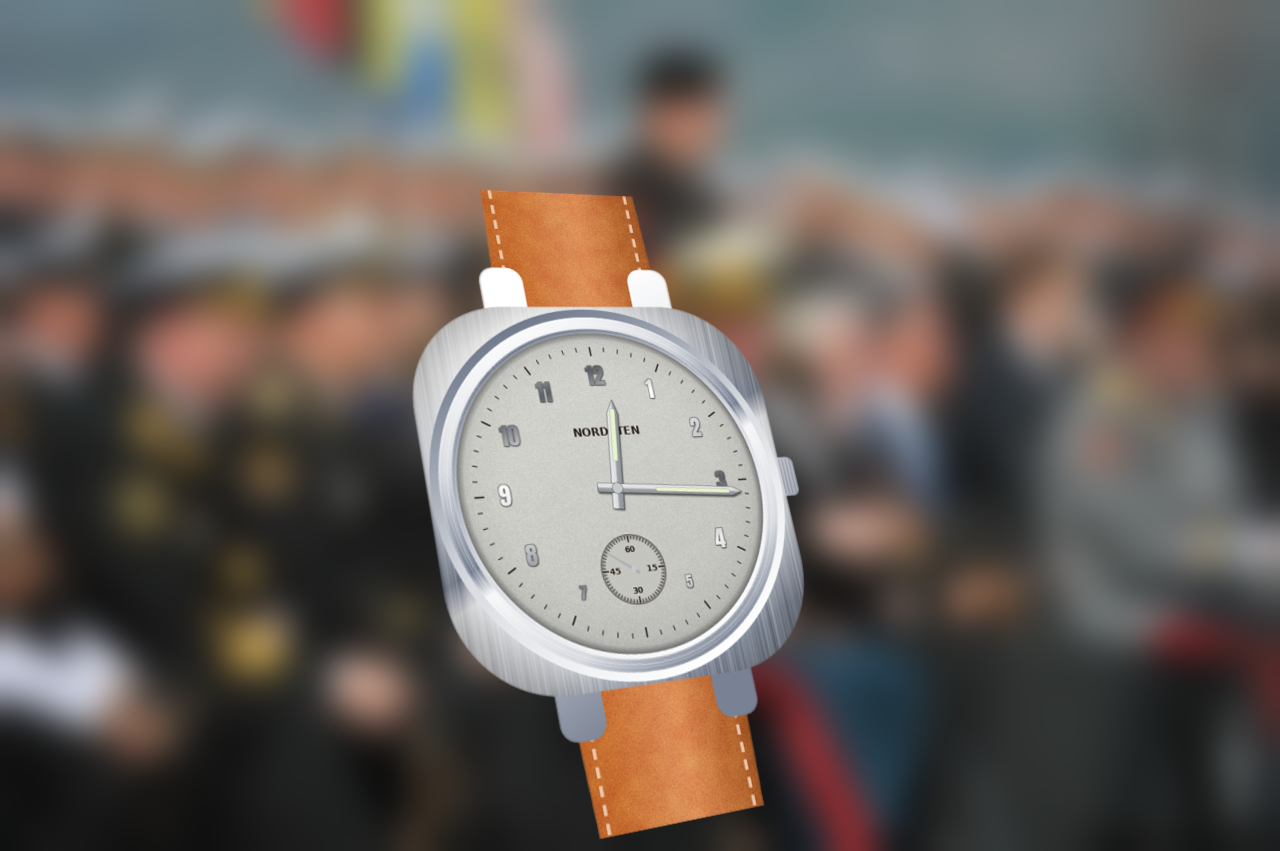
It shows {"hour": 12, "minute": 15, "second": 51}
